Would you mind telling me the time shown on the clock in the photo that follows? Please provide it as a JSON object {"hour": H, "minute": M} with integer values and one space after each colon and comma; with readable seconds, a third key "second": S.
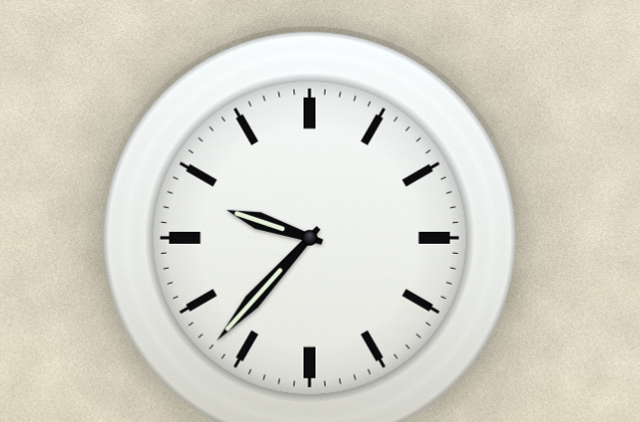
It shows {"hour": 9, "minute": 37}
